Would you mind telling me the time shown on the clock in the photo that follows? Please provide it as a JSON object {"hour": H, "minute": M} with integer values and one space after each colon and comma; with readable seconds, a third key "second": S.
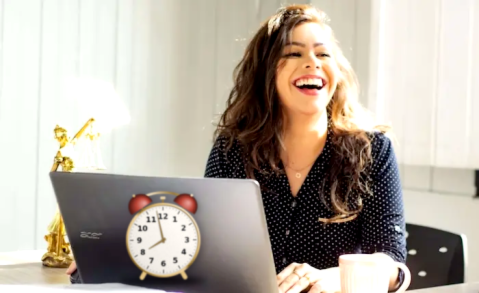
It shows {"hour": 7, "minute": 58}
